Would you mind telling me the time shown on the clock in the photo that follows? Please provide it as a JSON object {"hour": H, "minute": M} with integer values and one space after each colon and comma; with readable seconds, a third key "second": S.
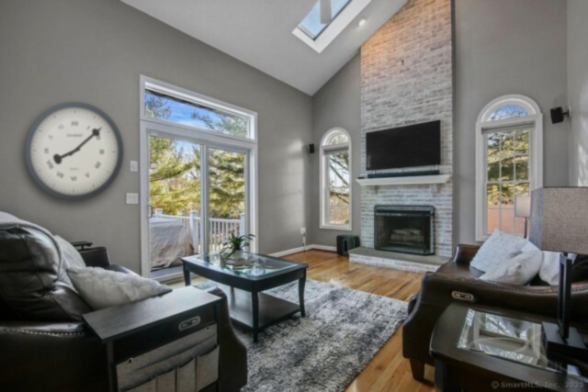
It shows {"hour": 8, "minute": 8}
